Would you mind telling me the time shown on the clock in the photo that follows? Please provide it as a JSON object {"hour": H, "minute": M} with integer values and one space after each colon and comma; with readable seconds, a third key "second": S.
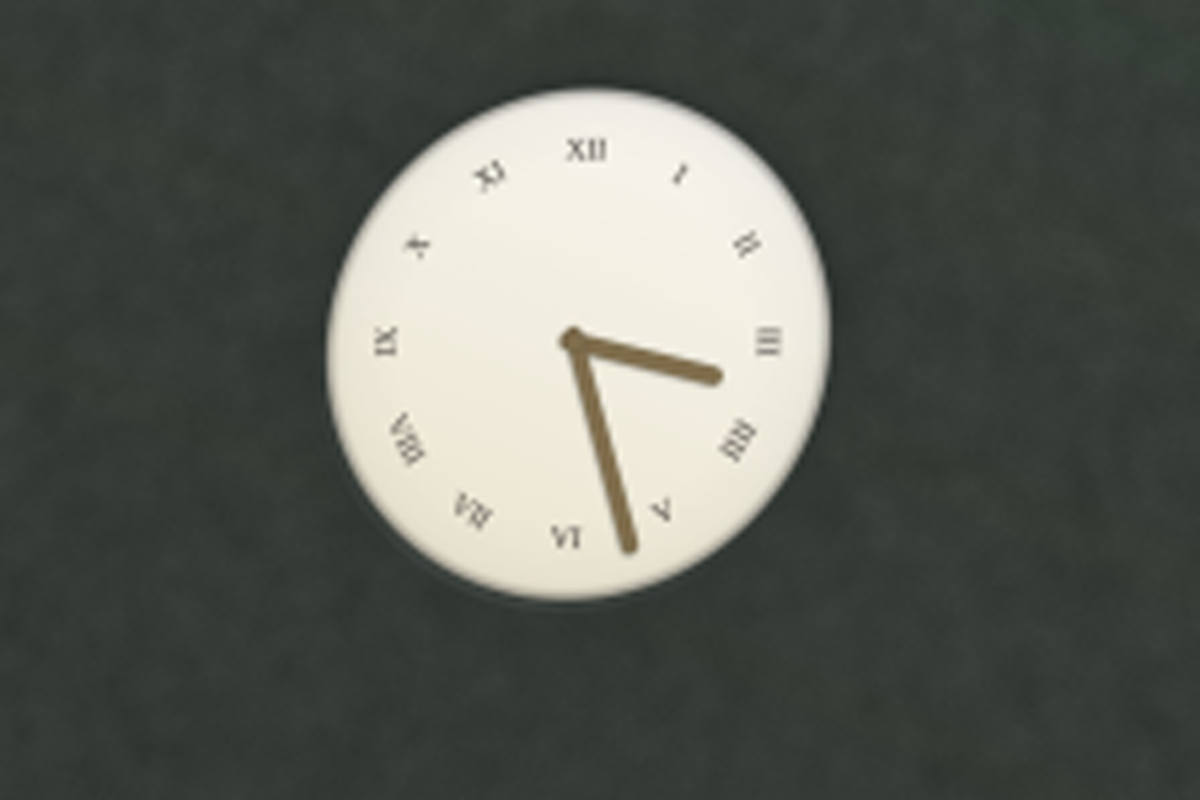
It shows {"hour": 3, "minute": 27}
